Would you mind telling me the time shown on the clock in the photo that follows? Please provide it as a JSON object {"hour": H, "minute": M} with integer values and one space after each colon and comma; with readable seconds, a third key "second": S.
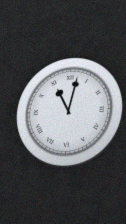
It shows {"hour": 11, "minute": 2}
